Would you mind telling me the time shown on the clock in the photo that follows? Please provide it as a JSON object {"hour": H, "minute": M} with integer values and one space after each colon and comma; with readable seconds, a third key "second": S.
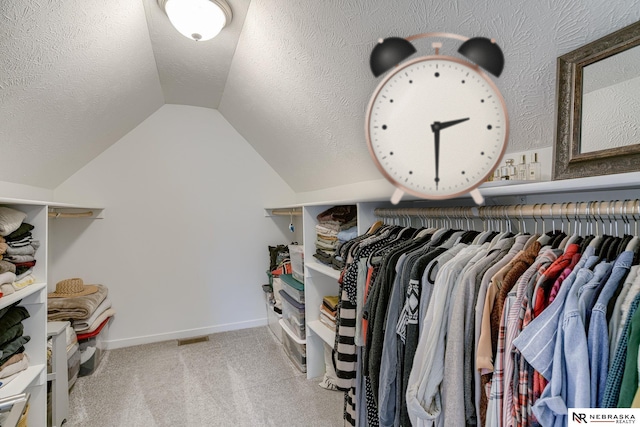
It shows {"hour": 2, "minute": 30}
